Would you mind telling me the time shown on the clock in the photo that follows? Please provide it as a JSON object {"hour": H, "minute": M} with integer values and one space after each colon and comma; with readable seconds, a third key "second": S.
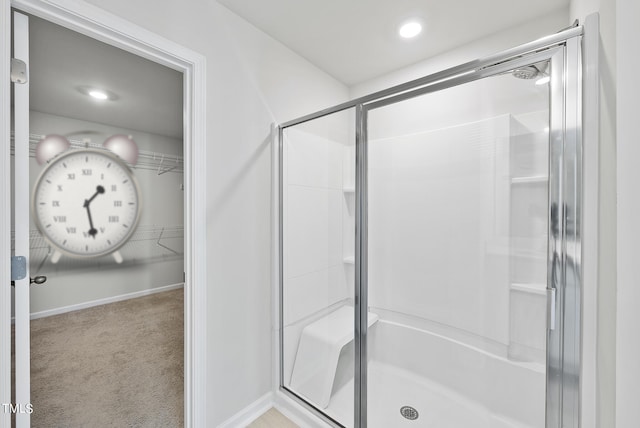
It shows {"hour": 1, "minute": 28}
